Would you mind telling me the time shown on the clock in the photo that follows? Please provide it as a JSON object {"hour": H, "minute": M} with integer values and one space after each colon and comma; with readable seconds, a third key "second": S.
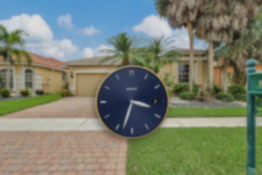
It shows {"hour": 3, "minute": 33}
